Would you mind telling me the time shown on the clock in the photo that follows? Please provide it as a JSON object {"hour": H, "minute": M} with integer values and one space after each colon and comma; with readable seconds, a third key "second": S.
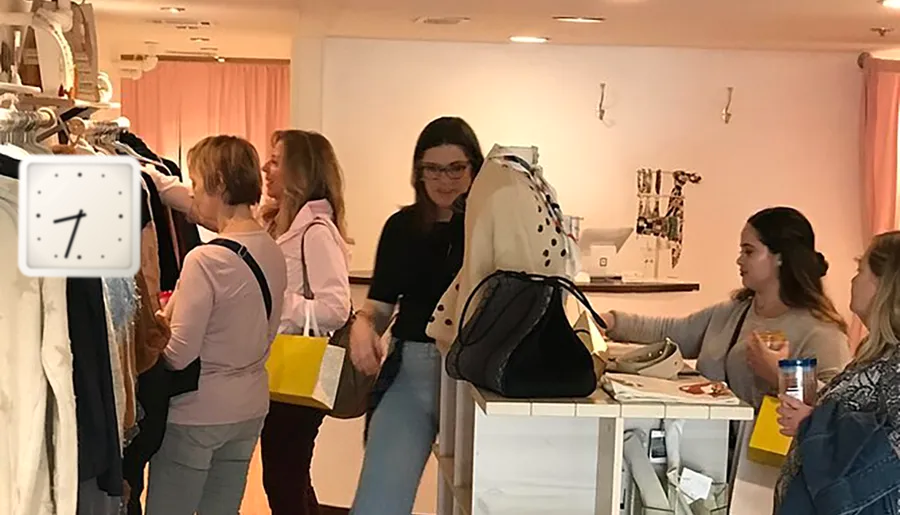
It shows {"hour": 8, "minute": 33}
